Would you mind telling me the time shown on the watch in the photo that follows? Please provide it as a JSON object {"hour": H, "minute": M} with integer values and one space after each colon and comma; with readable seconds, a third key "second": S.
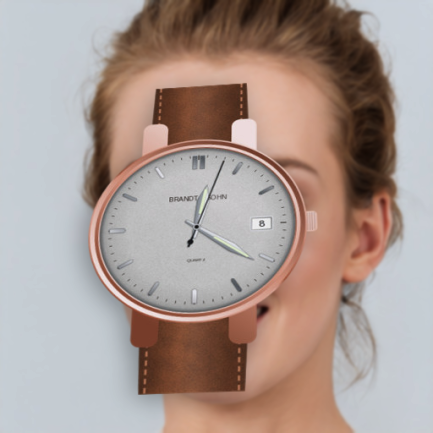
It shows {"hour": 12, "minute": 21, "second": 3}
